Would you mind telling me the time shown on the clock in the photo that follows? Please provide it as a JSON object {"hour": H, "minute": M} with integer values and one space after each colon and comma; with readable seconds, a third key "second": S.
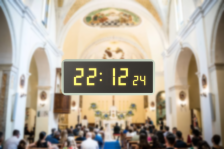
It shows {"hour": 22, "minute": 12, "second": 24}
